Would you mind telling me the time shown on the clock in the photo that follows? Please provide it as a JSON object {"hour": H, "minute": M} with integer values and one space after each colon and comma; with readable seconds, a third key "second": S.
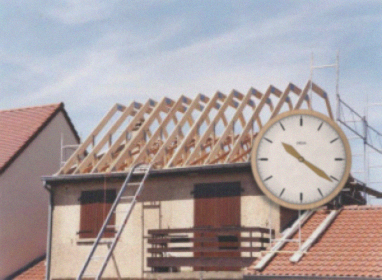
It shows {"hour": 10, "minute": 21}
